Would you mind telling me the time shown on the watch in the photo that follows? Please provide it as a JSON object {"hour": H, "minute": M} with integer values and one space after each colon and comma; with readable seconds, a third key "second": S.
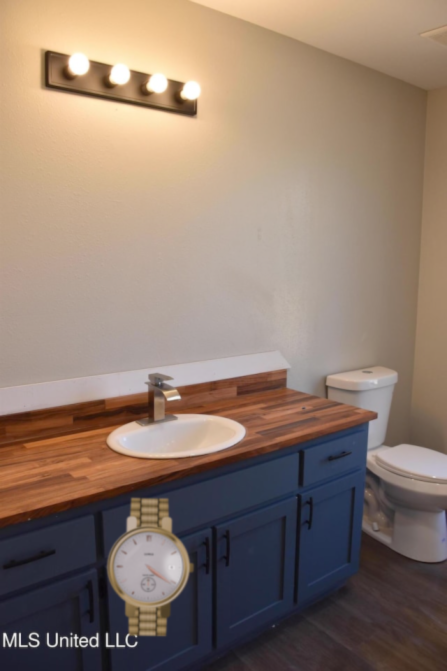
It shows {"hour": 4, "minute": 21}
